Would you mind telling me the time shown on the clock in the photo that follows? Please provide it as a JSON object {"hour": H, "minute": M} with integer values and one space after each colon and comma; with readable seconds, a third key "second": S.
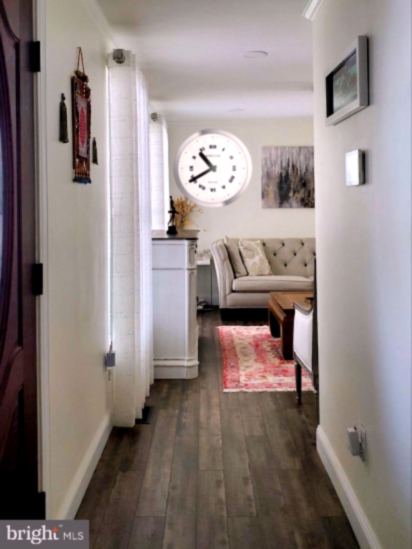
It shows {"hour": 10, "minute": 40}
